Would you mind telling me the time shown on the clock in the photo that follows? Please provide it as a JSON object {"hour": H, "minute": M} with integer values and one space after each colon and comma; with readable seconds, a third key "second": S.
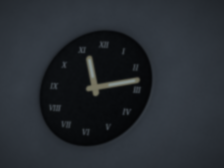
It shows {"hour": 11, "minute": 13}
